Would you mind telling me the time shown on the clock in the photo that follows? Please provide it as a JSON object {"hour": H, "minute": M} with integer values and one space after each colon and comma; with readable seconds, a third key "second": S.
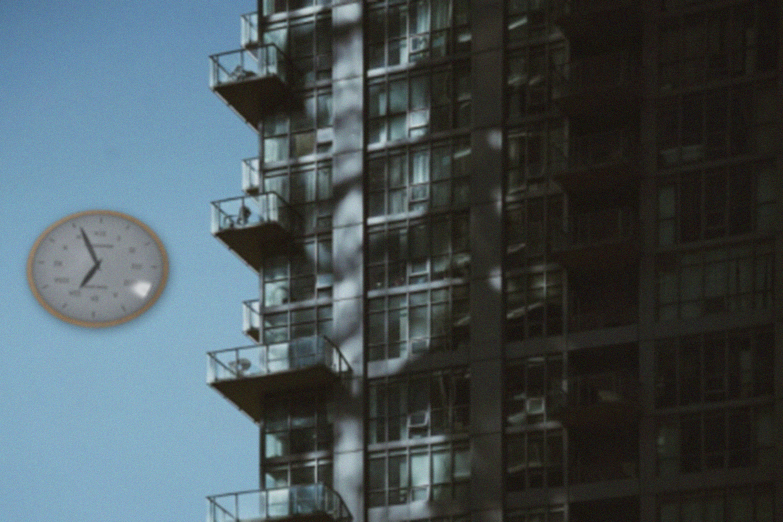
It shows {"hour": 6, "minute": 56}
